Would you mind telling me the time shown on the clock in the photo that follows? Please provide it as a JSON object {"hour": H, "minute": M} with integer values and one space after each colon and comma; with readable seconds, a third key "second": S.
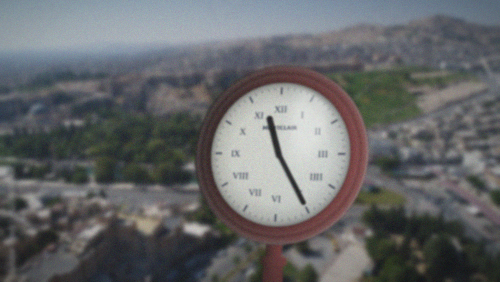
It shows {"hour": 11, "minute": 25}
